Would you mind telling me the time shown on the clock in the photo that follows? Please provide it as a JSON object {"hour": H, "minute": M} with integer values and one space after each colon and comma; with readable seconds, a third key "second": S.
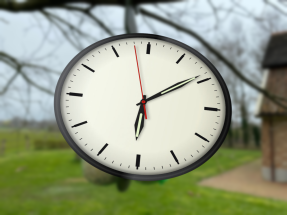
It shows {"hour": 6, "minute": 8, "second": 58}
